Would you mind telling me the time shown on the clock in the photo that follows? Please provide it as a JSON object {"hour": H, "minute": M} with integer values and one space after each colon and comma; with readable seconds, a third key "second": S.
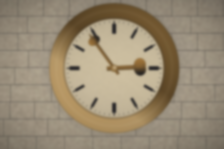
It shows {"hour": 2, "minute": 54}
